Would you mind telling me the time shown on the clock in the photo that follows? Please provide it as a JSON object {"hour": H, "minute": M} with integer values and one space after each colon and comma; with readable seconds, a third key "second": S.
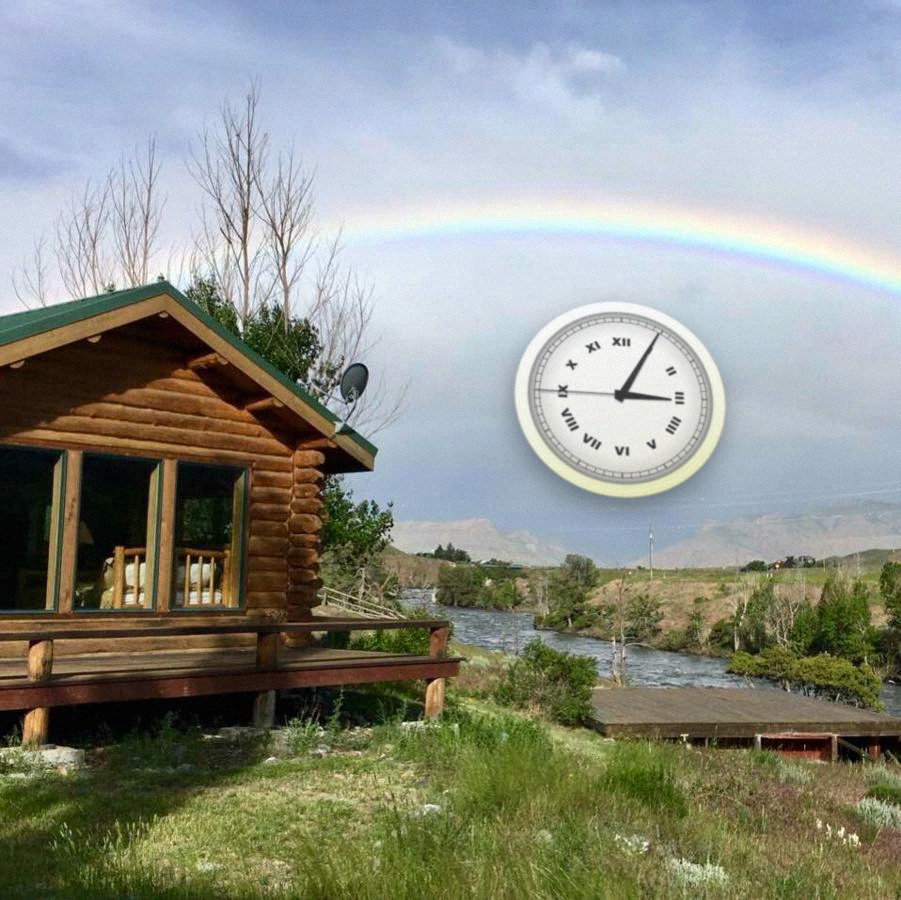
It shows {"hour": 3, "minute": 4, "second": 45}
